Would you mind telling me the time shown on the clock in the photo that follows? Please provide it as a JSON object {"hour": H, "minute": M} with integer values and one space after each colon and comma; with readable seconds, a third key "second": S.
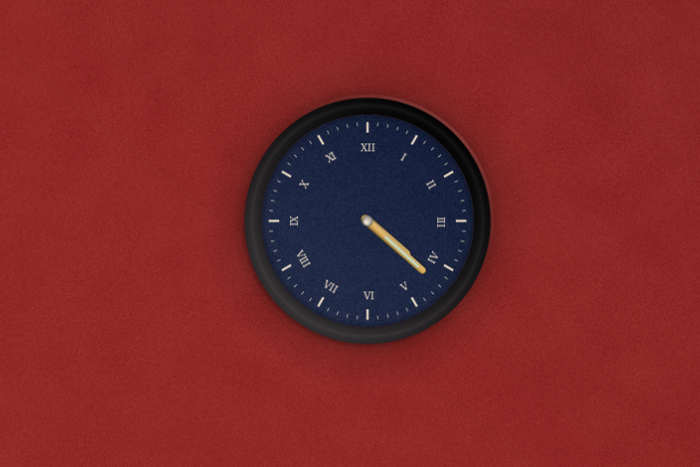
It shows {"hour": 4, "minute": 22}
